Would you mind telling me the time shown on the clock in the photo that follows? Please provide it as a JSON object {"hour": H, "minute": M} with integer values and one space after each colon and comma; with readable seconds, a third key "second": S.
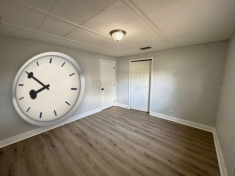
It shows {"hour": 7, "minute": 50}
